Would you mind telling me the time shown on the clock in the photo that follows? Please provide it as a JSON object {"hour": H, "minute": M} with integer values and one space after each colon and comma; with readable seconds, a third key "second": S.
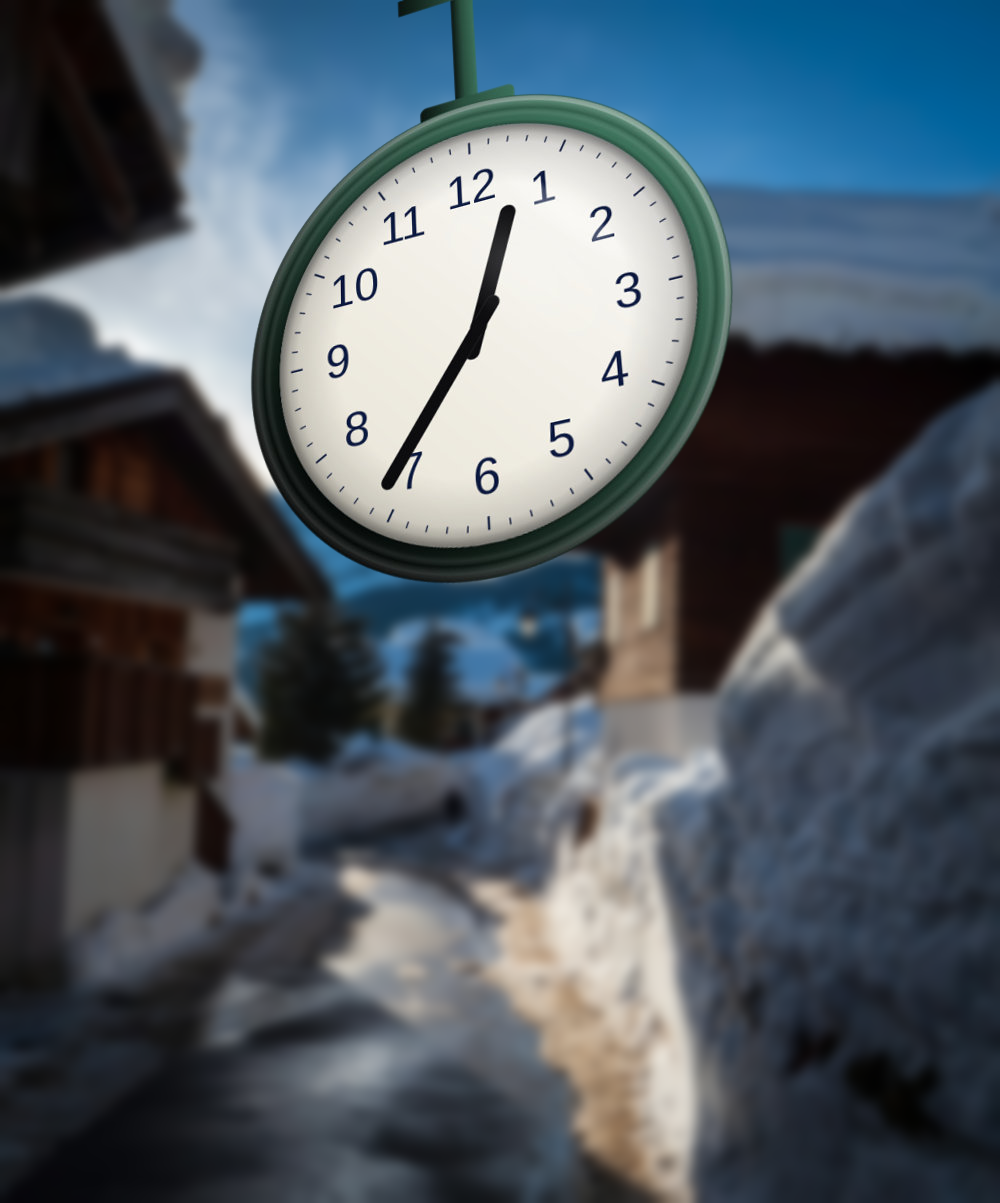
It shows {"hour": 12, "minute": 36}
